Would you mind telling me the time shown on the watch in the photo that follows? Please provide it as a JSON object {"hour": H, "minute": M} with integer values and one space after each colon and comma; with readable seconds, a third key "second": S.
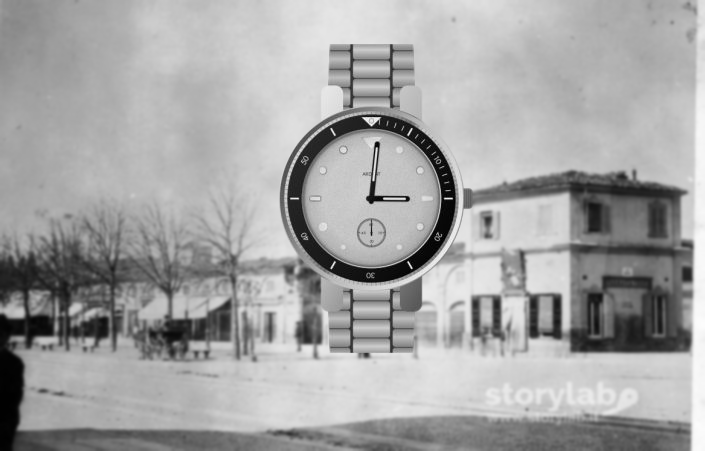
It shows {"hour": 3, "minute": 1}
